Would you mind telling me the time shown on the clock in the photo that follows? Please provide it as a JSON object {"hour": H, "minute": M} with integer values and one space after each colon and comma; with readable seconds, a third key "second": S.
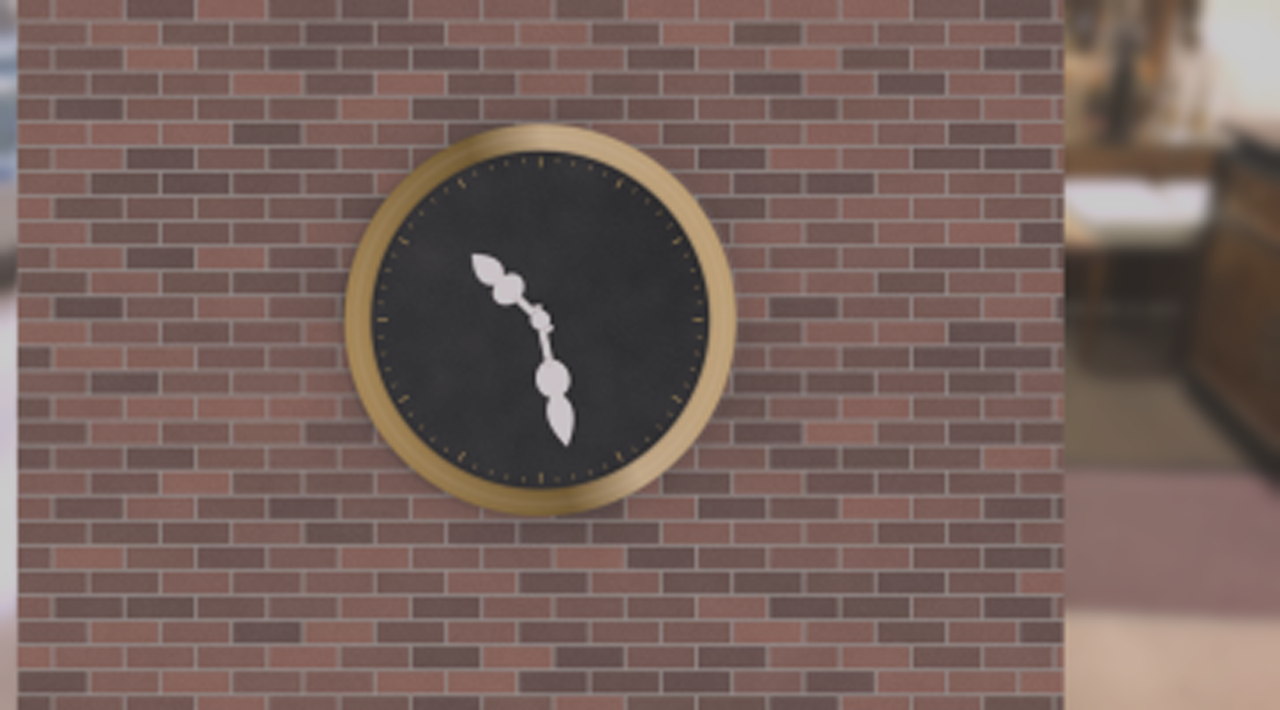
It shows {"hour": 10, "minute": 28}
